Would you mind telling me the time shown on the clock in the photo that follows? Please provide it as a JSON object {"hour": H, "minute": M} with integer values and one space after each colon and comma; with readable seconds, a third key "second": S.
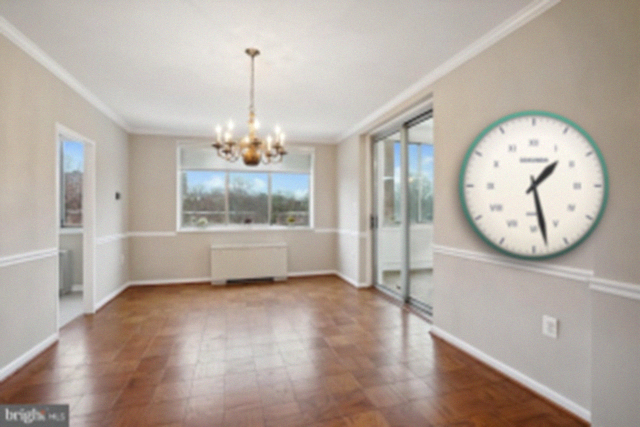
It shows {"hour": 1, "minute": 28}
